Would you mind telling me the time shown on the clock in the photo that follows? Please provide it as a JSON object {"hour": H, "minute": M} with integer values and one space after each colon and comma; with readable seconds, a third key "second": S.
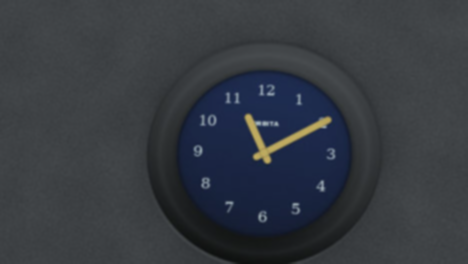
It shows {"hour": 11, "minute": 10}
